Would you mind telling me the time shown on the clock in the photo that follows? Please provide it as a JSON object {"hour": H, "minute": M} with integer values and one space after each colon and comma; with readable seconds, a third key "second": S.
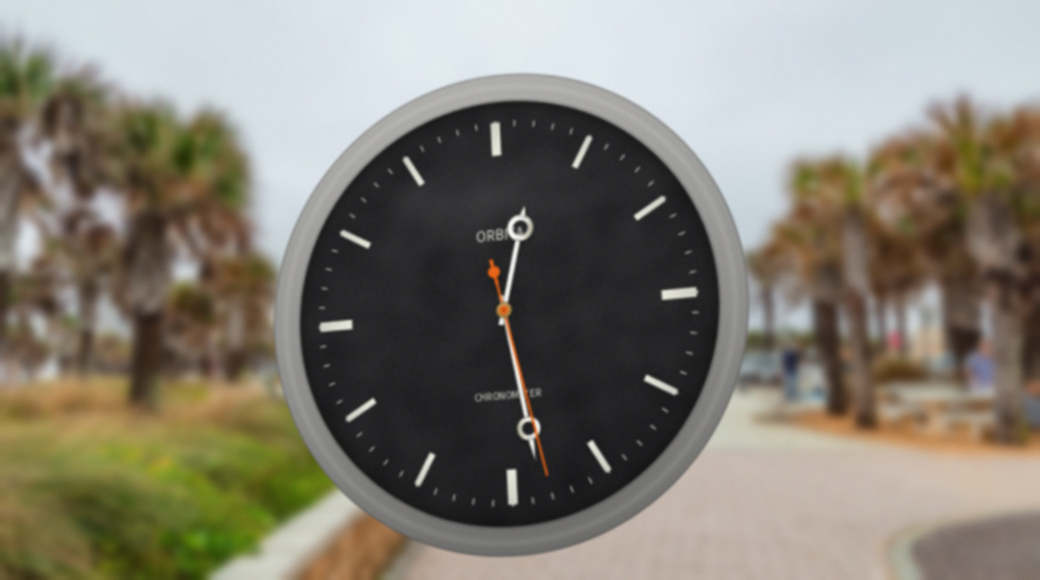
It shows {"hour": 12, "minute": 28, "second": 28}
